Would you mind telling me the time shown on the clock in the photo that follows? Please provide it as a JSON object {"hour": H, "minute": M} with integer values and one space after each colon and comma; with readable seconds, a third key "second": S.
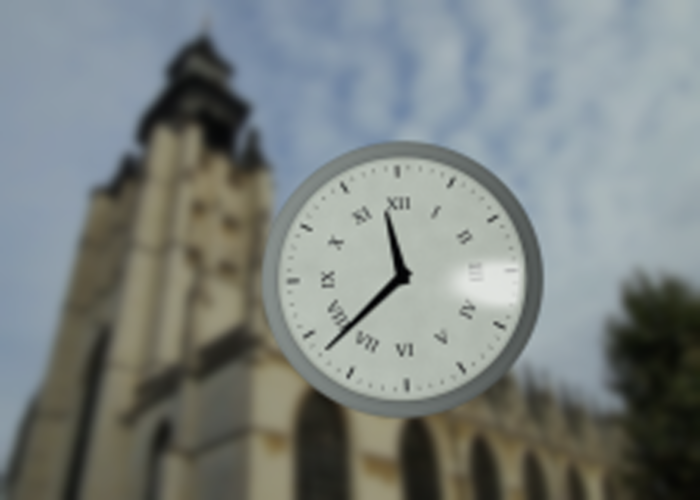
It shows {"hour": 11, "minute": 38}
